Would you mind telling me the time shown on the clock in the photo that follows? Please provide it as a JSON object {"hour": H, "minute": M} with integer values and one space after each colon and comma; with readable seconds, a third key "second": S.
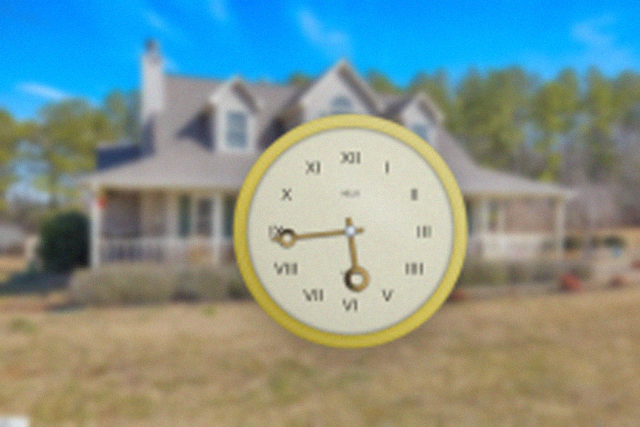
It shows {"hour": 5, "minute": 44}
